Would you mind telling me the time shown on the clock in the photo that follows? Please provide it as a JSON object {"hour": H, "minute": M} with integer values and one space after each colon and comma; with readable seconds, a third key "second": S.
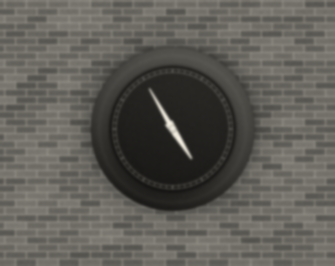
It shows {"hour": 4, "minute": 55}
